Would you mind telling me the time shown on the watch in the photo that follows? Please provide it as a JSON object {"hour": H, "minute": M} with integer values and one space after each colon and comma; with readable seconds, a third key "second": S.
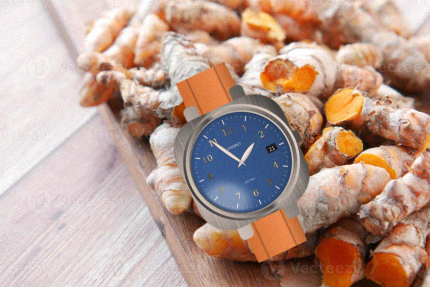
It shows {"hour": 1, "minute": 55}
